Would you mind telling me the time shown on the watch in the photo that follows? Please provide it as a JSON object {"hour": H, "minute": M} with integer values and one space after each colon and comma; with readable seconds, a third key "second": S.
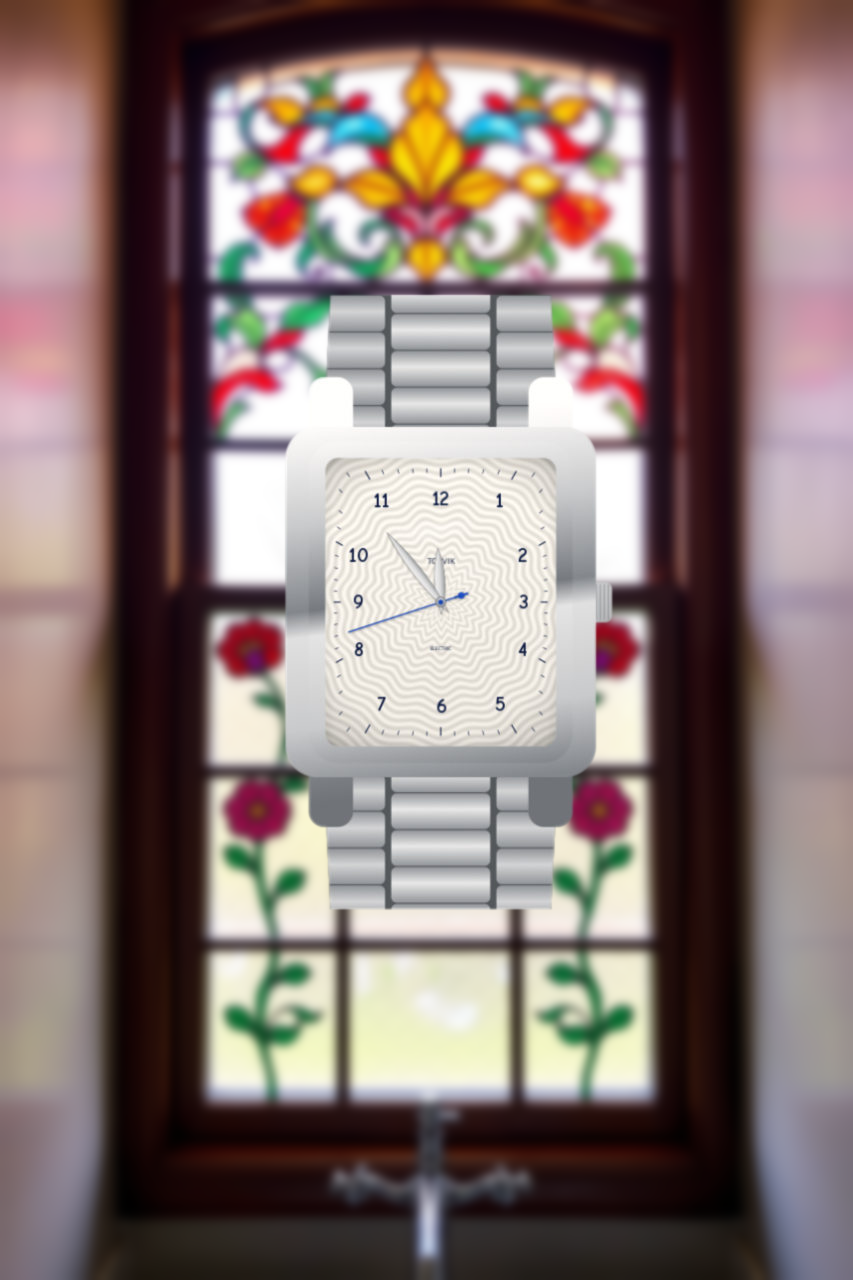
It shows {"hour": 11, "minute": 53, "second": 42}
